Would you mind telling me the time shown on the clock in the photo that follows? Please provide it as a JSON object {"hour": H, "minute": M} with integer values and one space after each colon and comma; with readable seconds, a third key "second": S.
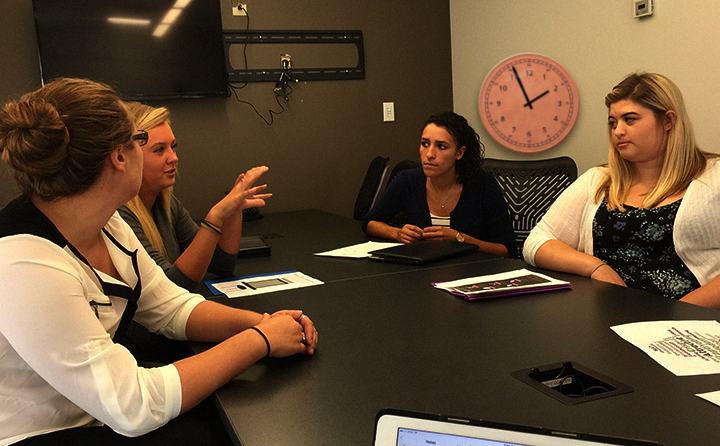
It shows {"hour": 1, "minute": 56}
